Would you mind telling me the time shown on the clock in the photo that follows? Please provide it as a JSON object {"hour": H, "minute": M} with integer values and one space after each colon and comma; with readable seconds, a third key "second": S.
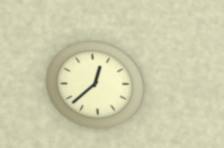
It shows {"hour": 12, "minute": 38}
